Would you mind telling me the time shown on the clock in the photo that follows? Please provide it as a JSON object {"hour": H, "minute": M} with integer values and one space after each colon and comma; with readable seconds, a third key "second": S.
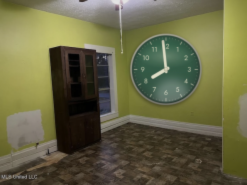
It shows {"hour": 7, "minute": 59}
